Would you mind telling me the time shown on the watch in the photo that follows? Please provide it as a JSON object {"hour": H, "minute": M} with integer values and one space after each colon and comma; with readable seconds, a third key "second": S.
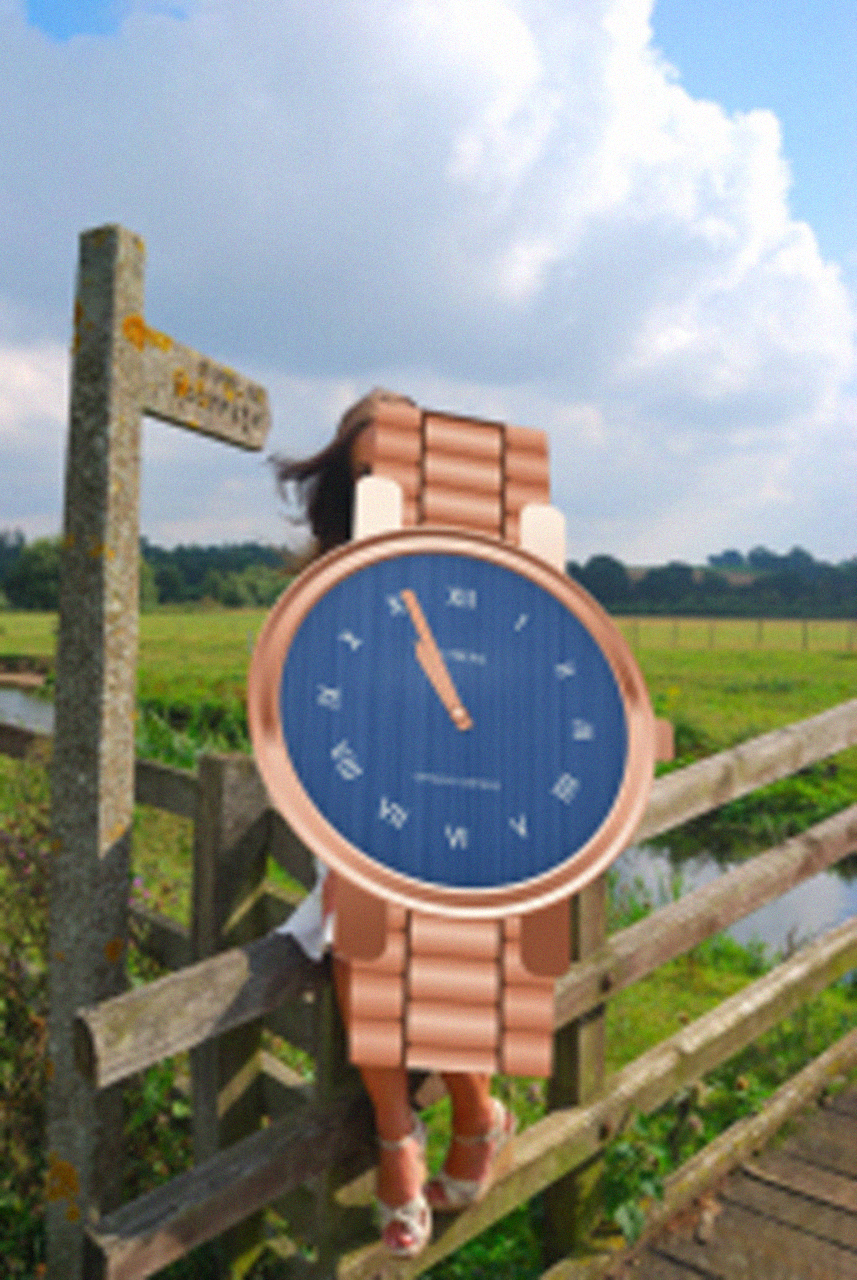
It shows {"hour": 10, "minute": 56}
